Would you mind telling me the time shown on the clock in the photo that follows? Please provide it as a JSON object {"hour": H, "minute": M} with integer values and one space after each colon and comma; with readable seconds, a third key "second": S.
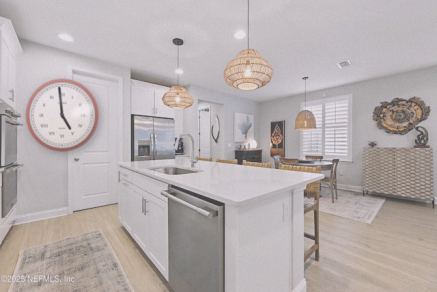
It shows {"hour": 4, "minute": 59}
